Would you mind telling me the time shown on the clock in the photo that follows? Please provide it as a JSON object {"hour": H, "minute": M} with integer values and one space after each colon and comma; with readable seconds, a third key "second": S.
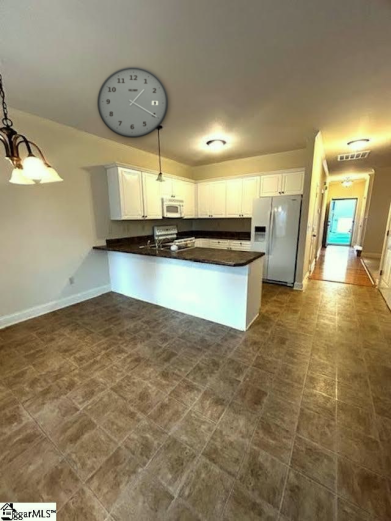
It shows {"hour": 1, "minute": 20}
